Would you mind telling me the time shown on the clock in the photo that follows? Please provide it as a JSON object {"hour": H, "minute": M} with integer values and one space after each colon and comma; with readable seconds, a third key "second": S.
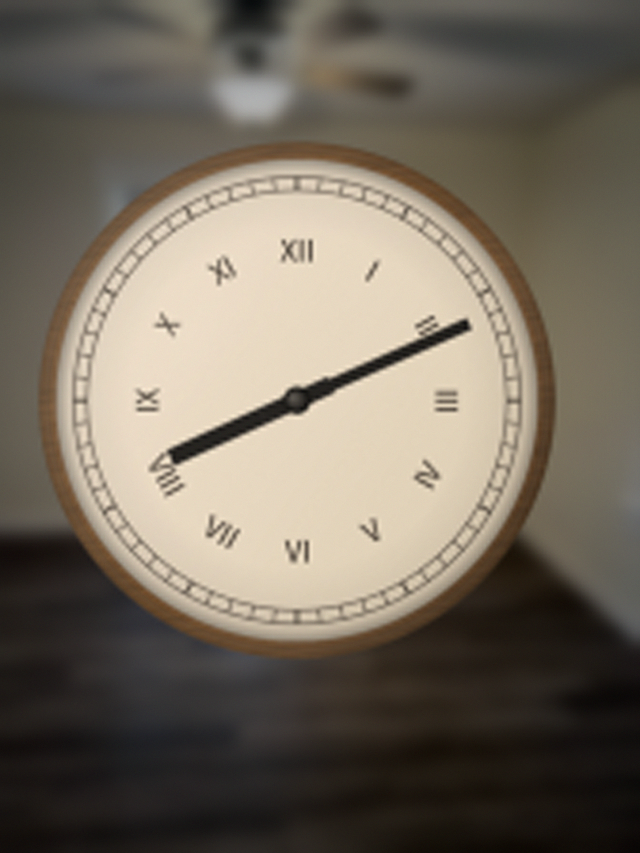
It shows {"hour": 8, "minute": 11}
